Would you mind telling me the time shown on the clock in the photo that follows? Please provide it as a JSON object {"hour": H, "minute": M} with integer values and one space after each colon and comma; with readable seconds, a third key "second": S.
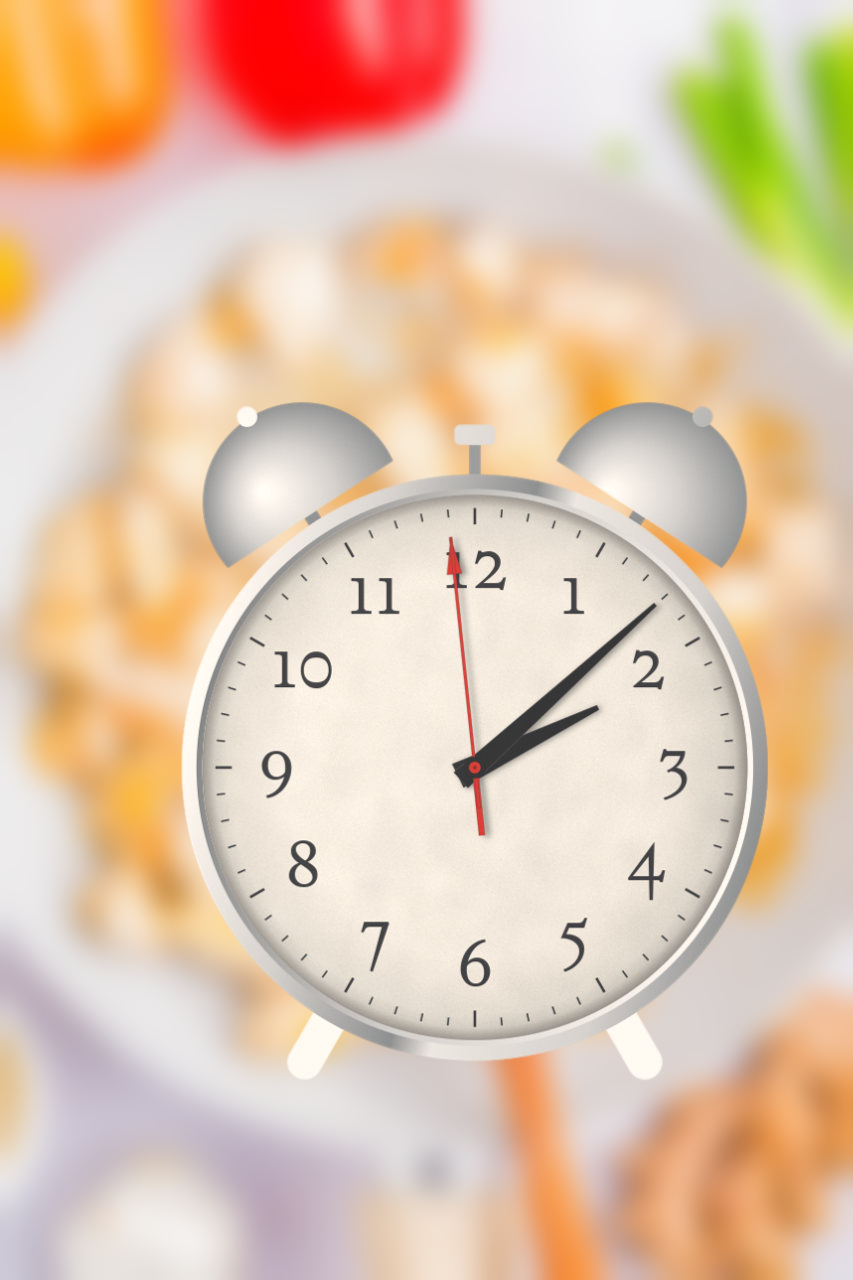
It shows {"hour": 2, "minute": 7, "second": 59}
